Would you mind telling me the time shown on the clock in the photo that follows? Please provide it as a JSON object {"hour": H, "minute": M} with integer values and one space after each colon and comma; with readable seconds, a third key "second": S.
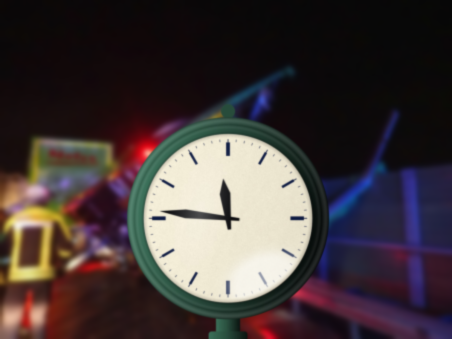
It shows {"hour": 11, "minute": 46}
